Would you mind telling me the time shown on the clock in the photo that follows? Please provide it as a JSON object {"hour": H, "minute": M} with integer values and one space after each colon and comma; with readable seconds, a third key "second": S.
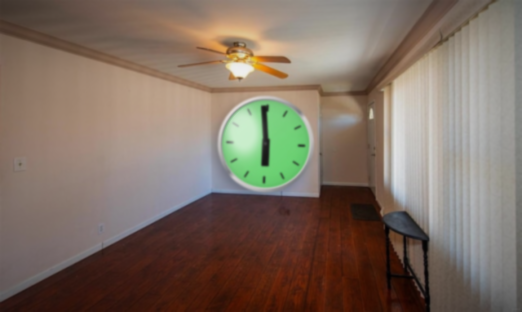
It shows {"hour": 5, "minute": 59}
